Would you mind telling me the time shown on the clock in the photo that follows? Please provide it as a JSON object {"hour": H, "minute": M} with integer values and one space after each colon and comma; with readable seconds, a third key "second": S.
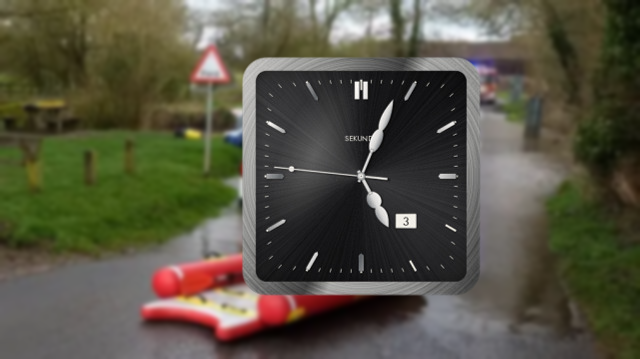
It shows {"hour": 5, "minute": 3, "second": 46}
